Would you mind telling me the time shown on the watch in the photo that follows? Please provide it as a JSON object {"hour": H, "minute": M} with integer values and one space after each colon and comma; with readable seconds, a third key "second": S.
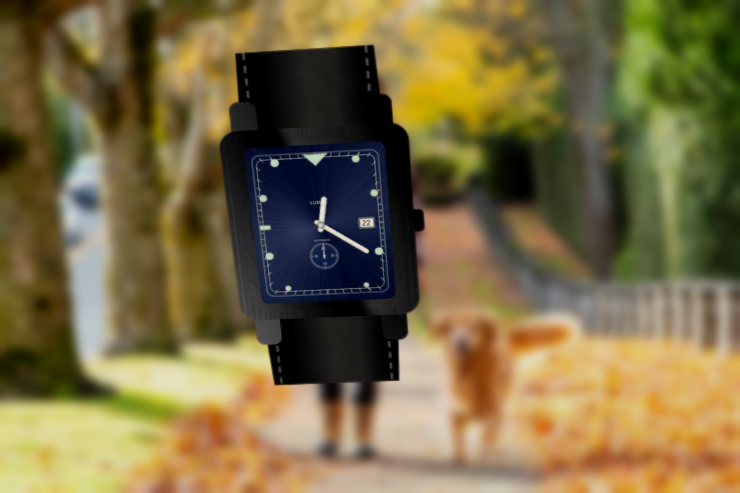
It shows {"hour": 12, "minute": 21}
